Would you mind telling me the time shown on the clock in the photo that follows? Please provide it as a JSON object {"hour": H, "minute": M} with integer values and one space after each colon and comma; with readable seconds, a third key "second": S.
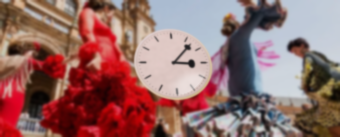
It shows {"hour": 3, "minute": 7}
